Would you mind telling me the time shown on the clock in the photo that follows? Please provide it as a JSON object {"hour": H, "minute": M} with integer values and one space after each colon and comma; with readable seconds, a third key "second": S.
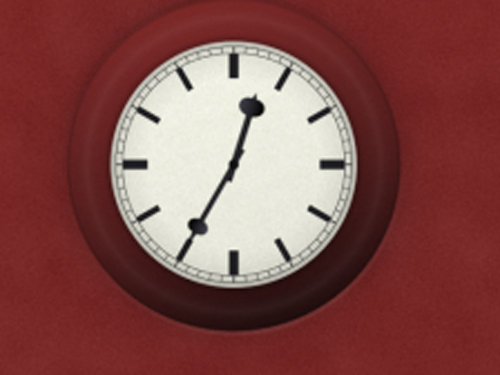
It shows {"hour": 12, "minute": 35}
